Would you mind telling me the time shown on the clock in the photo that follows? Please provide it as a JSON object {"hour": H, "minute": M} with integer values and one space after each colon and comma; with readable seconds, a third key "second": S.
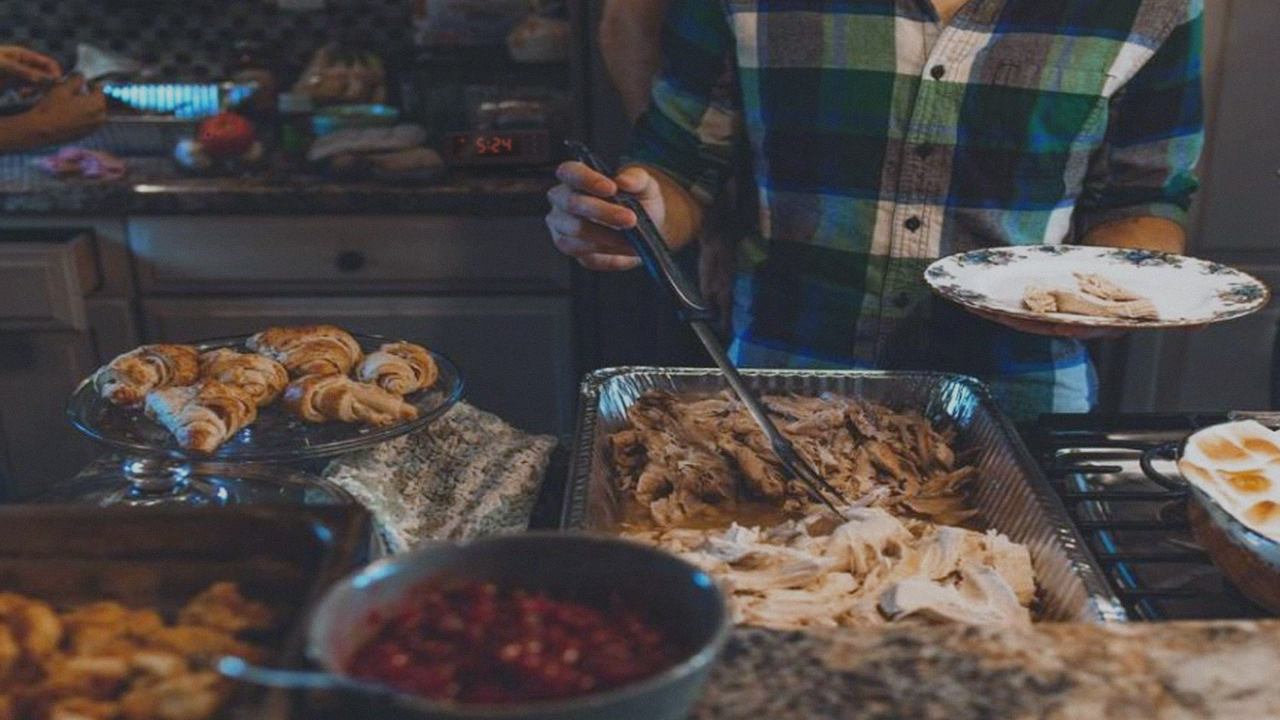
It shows {"hour": 5, "minute": 24}
